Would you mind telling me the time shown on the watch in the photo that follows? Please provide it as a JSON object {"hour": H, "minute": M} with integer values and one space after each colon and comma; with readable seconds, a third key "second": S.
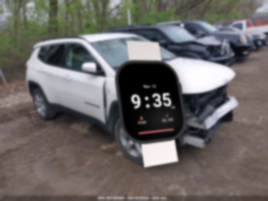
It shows {"hour": 9, "minute": 35}
